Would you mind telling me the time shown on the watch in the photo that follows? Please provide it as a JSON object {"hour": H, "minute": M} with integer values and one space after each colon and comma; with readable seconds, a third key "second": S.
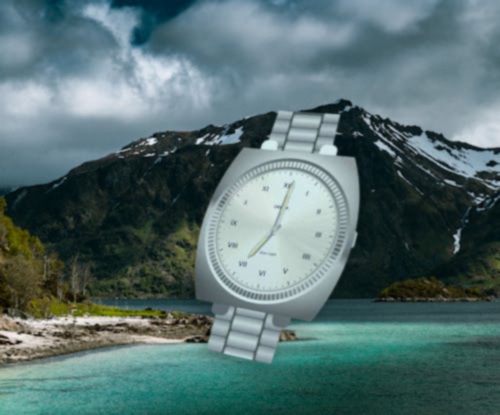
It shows {"hour": 7, "minute": 1}
